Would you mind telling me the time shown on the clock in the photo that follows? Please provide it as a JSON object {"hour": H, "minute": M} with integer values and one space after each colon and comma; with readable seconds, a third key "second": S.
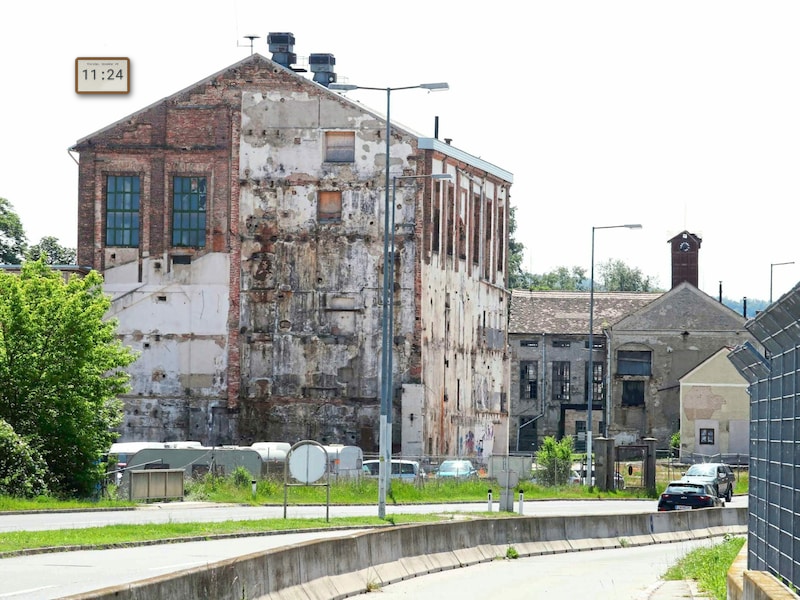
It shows {"hour": 11, "minute": 24}
